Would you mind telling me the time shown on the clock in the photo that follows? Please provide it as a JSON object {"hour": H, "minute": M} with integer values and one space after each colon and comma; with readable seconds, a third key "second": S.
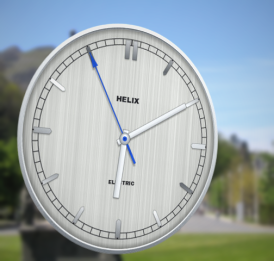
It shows {"hour": 6, "minute": 9, "second": 55}
